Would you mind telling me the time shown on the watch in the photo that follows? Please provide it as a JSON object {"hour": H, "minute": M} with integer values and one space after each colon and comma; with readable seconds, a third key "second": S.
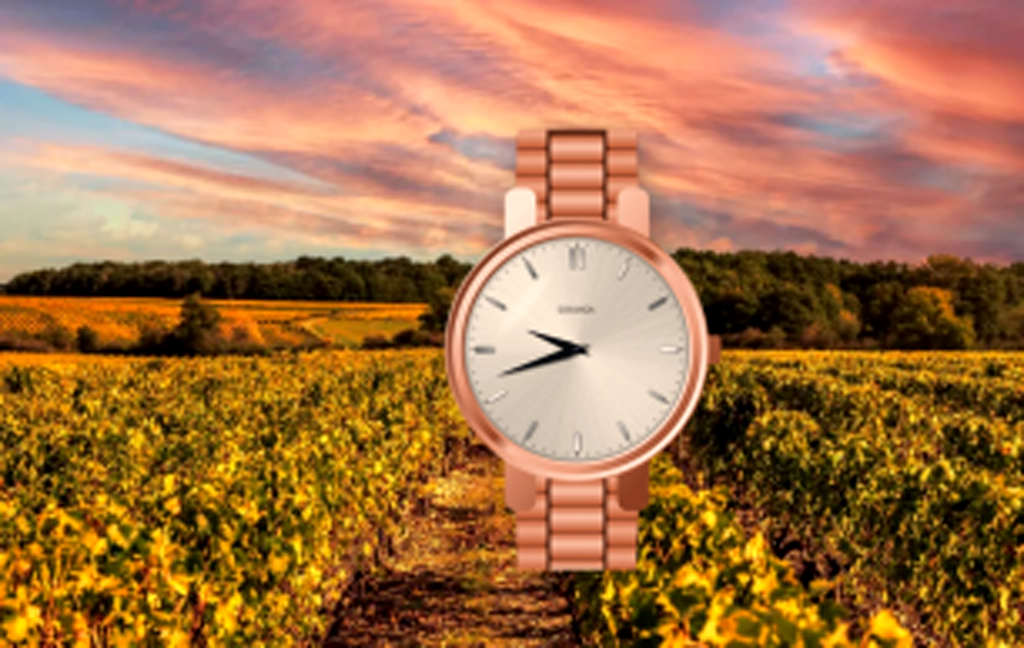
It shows {"hour": 9, "minute": 42}
